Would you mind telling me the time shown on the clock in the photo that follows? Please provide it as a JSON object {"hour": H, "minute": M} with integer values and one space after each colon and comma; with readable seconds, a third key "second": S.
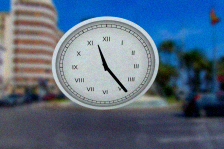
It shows {"hour": 11, "minute": 24}
